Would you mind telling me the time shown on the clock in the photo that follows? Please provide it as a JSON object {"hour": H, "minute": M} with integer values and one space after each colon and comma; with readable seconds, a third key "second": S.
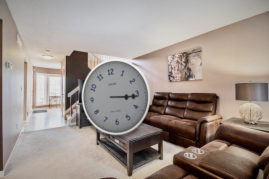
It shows {"hour": 3, "minute": 16}
